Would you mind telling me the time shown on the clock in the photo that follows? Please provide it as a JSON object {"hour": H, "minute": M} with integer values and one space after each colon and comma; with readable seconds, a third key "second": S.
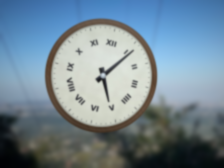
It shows {"hour": 5, "minute": 6}
